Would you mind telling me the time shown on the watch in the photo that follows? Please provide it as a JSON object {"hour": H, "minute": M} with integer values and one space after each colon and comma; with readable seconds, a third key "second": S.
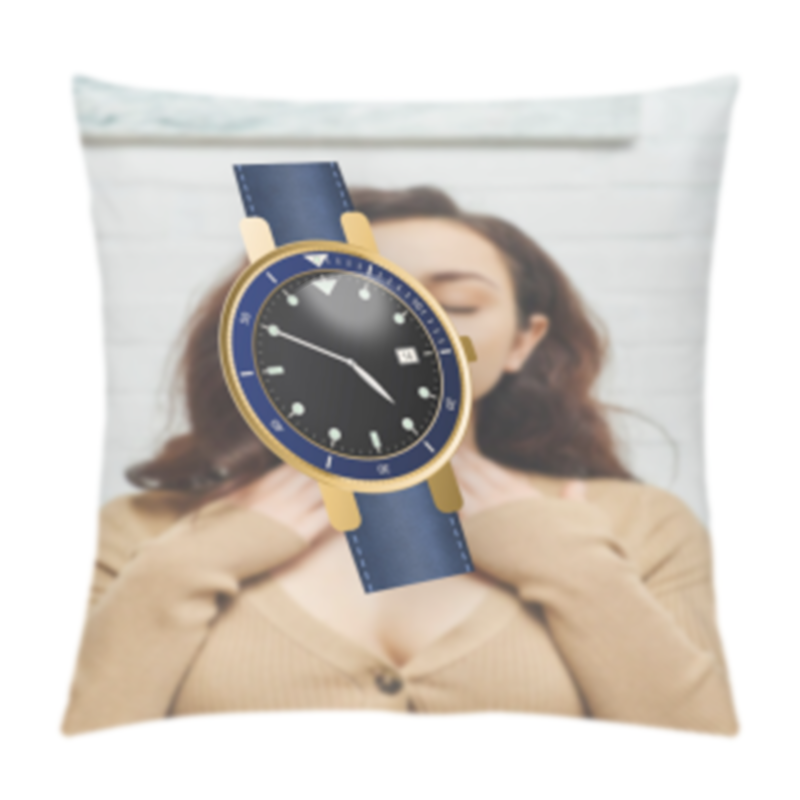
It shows {"hour": 4, "minute": 50}
